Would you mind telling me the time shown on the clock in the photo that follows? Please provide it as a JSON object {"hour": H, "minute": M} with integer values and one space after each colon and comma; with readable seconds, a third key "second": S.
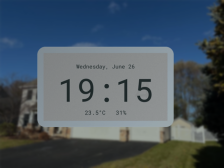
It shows {"hour": 19, "minute": 15}
